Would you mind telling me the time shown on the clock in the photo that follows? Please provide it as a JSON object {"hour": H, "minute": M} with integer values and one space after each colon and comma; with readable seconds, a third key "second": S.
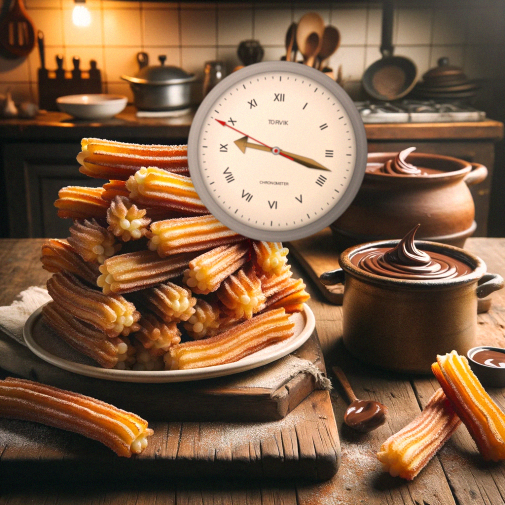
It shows {"hour": 9, "minute": 17, "second": 49}
